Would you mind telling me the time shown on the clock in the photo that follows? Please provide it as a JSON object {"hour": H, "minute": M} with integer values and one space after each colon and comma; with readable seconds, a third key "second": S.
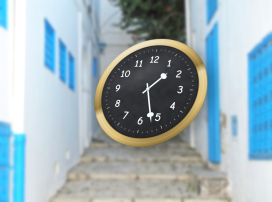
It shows {"hour": 1, "minute": 27}
